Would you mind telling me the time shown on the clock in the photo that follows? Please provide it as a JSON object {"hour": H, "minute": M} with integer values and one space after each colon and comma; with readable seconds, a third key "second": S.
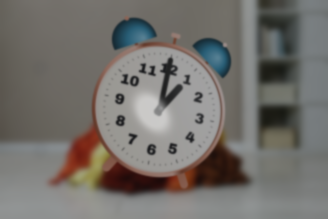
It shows {"hour": 1, "minute": 0}
